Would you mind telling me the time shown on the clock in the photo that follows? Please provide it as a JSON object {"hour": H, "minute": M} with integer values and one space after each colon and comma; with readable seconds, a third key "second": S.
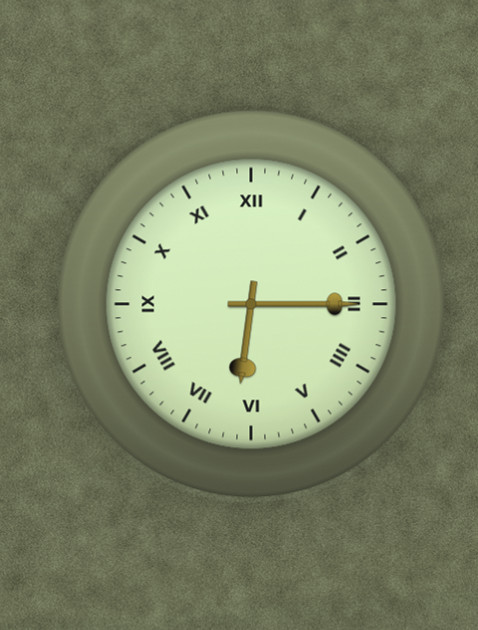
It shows {"hour": 6, "minute": 15}
